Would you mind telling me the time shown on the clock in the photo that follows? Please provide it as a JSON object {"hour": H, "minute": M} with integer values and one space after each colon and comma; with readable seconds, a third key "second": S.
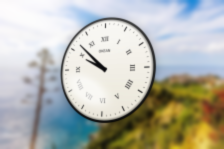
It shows {"hour": 9, "minute": 52}
